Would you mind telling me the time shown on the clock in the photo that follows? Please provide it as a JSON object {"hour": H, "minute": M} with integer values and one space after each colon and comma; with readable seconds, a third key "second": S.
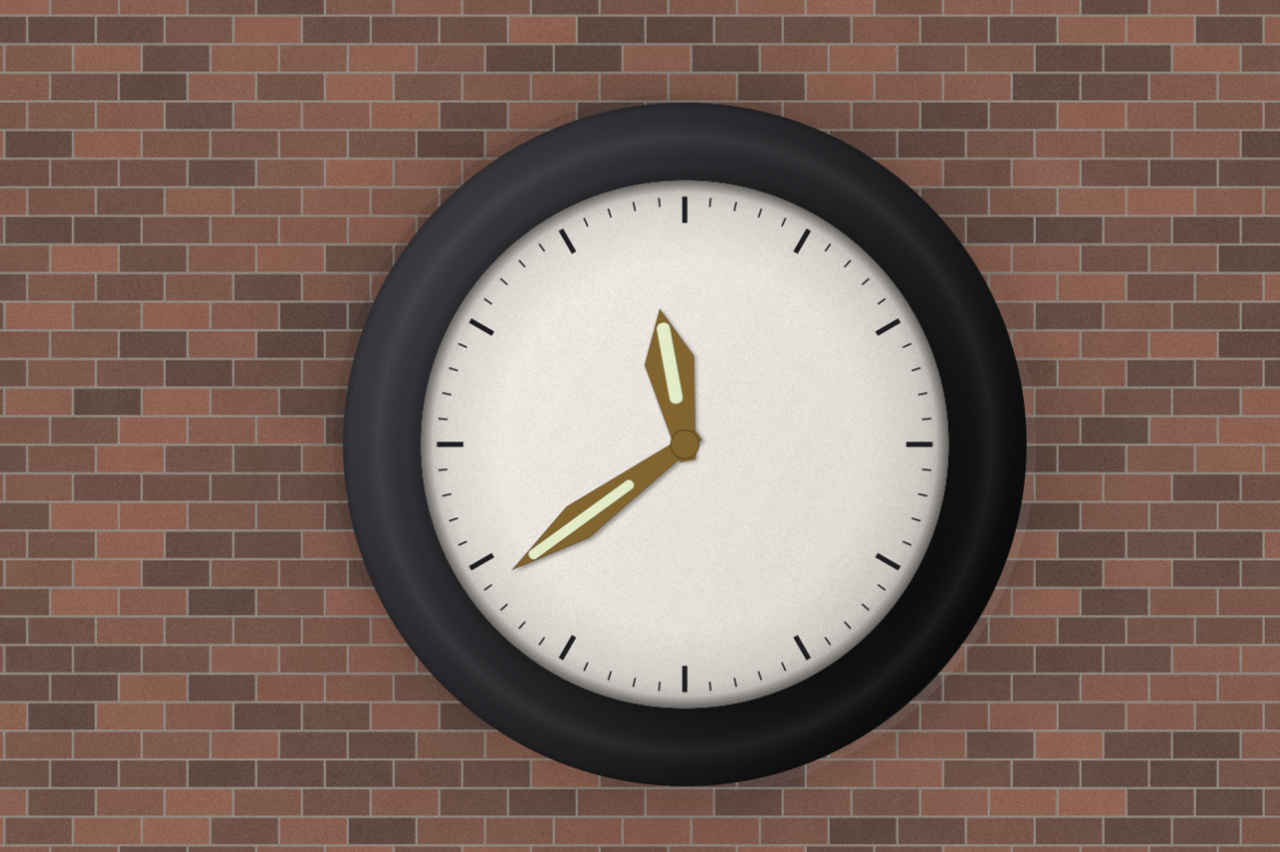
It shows {"hour": 11, "minute": 39}
